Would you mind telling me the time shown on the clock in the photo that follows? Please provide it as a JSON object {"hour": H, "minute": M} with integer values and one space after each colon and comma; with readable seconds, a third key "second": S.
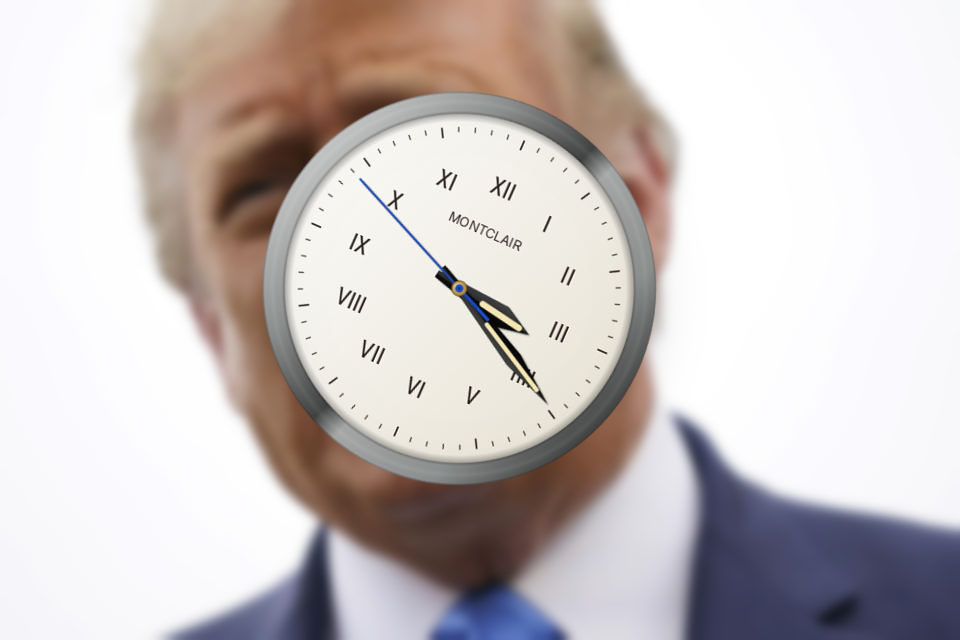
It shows {"hour": 3, "minute": 19, "second": 49}
